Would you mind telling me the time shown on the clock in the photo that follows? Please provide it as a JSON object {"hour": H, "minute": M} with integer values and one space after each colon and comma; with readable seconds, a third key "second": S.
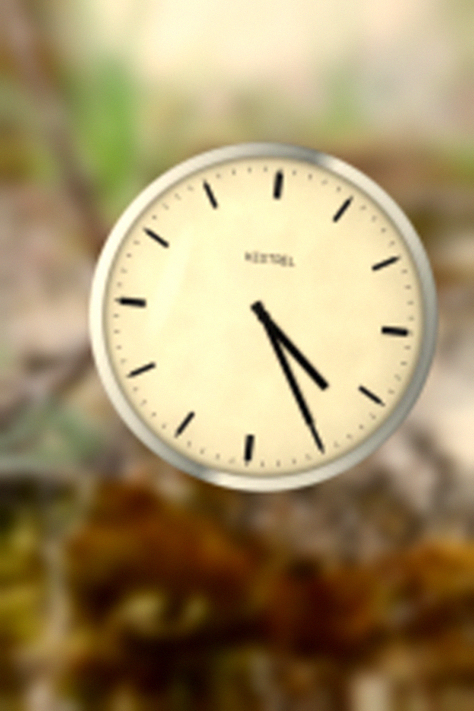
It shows {"hour": 4, "minute": 25}
